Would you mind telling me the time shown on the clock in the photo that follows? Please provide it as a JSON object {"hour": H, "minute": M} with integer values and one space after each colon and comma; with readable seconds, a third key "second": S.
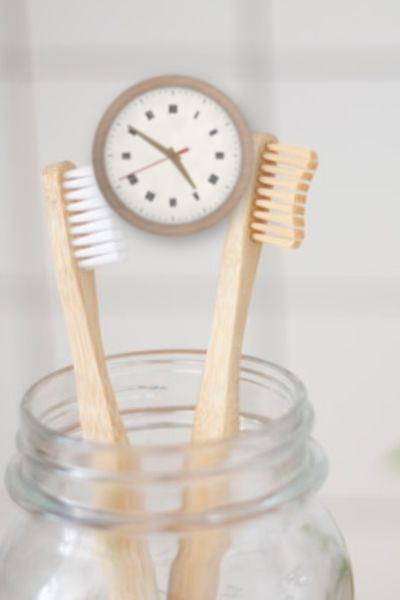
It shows {"hour": 4, "minute": 50, "second": 41}
